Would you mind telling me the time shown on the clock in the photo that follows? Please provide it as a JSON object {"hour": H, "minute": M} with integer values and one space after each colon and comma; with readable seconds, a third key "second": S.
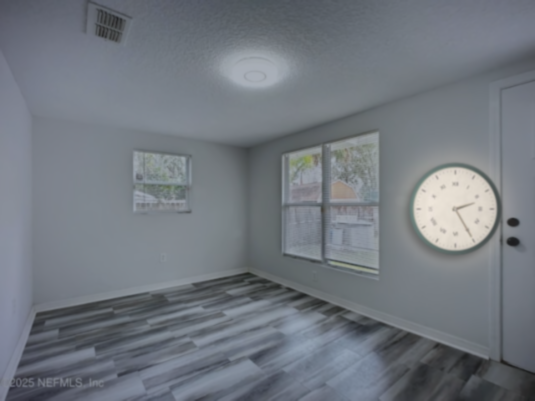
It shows {"hour": 2, "minute": 25}
